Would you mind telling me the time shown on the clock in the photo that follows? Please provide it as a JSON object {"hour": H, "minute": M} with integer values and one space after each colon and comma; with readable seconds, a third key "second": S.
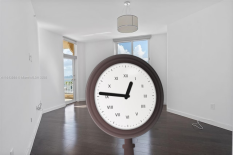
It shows {"hour": 12, "minute": 46}
